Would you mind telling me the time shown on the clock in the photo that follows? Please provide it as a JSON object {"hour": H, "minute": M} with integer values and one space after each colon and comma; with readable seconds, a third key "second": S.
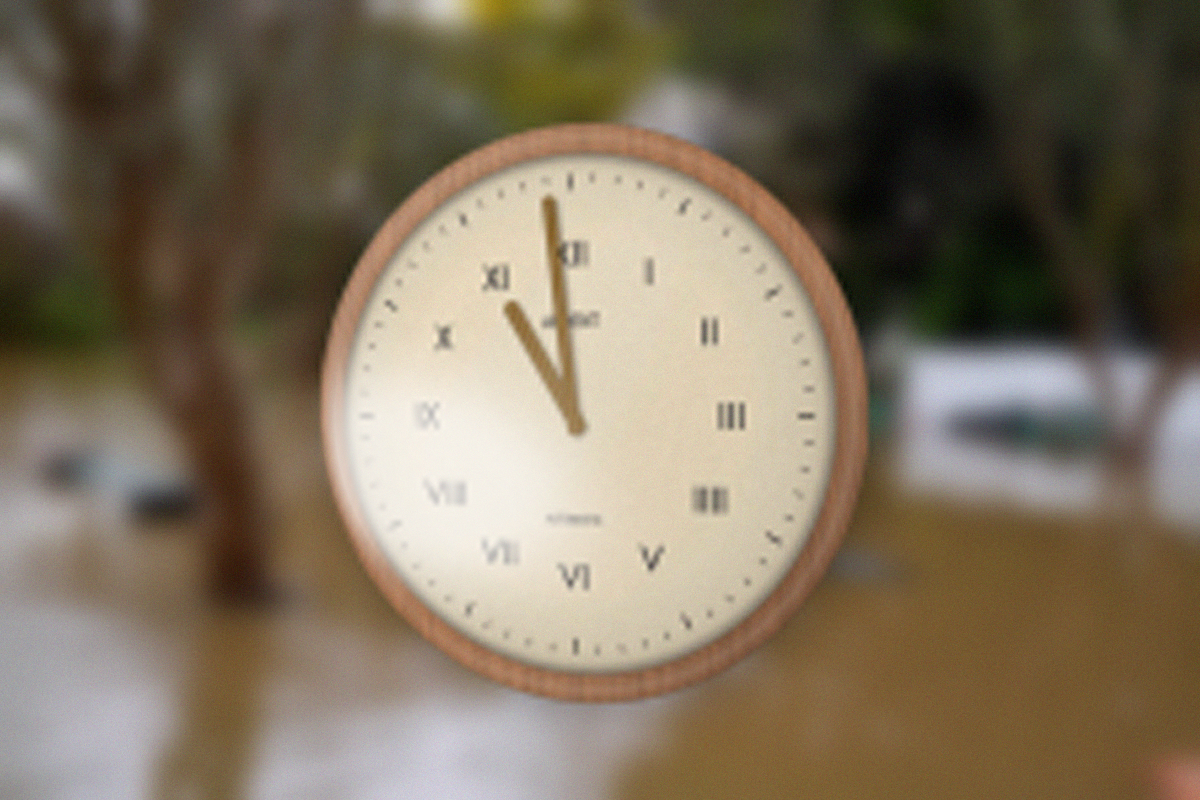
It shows {"hour": 10, "minute": 59}
